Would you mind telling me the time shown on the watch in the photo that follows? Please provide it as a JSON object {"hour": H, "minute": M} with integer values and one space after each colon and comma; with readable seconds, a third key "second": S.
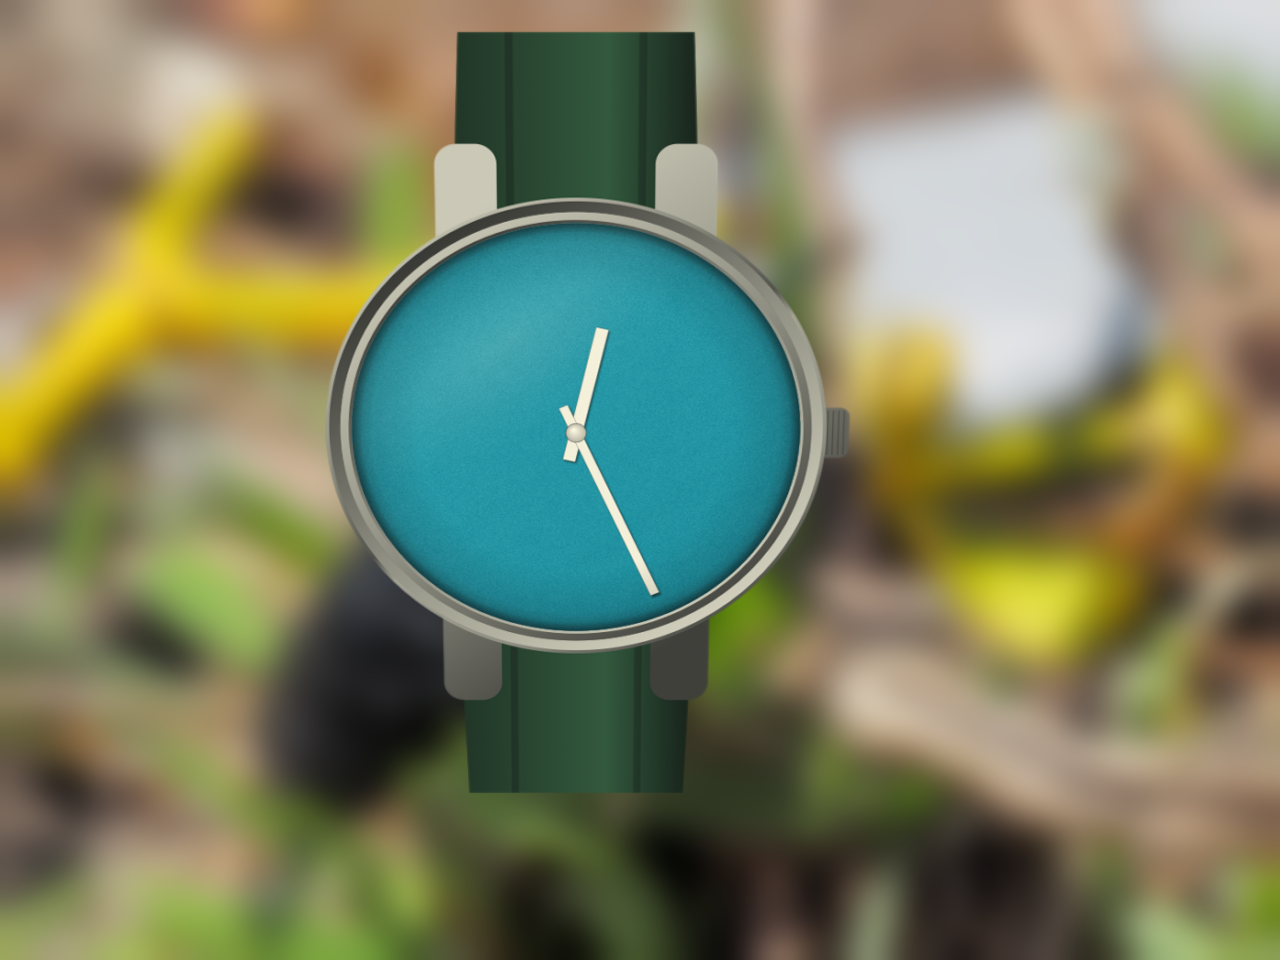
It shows {"hour": 12, "minute": 26}
